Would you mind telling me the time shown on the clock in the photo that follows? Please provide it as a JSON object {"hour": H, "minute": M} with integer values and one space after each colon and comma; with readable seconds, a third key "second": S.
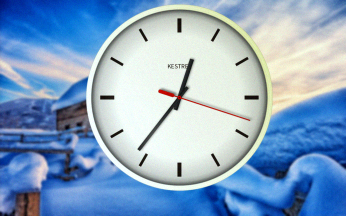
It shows {"hour": 12, "minute": 36, "second": 18}
